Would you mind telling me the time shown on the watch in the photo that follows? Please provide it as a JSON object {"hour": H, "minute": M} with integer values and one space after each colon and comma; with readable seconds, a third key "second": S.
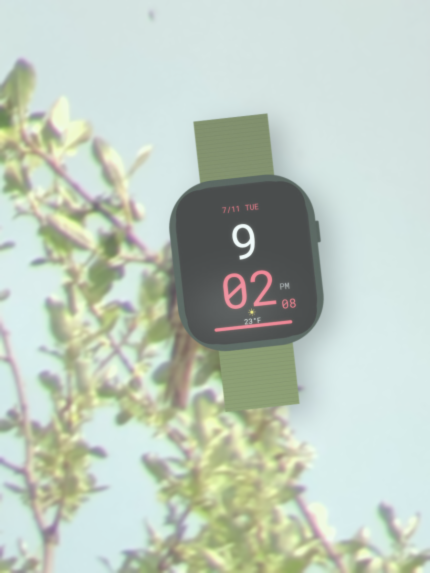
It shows {"hour": 9, "minute": 2, "second": 8}
